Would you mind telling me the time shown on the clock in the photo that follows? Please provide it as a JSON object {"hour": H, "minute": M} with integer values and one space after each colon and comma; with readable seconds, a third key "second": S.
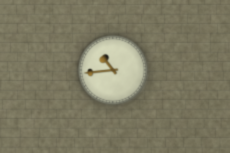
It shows {"hour": 10, "minute": 44}
